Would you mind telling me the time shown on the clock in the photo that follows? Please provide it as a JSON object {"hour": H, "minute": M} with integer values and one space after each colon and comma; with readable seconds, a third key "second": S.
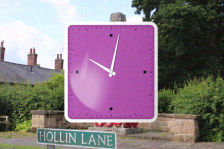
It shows {"hour": 10, "minute": 2}
